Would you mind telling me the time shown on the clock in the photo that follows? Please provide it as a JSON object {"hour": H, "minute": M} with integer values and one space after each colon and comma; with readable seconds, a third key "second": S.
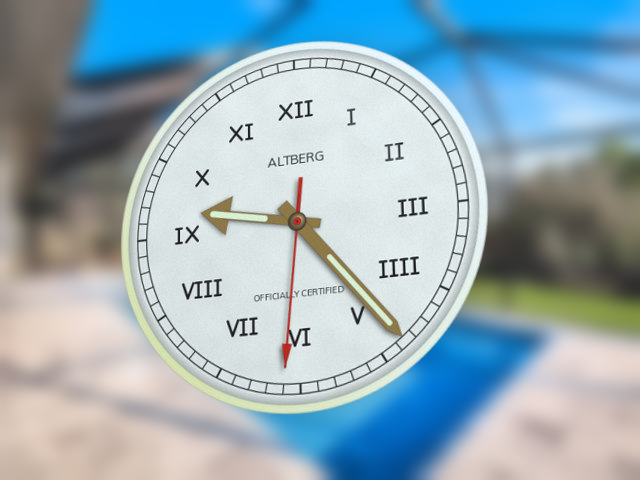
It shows {"hour": 9, "minute": 23, "second": 31}
